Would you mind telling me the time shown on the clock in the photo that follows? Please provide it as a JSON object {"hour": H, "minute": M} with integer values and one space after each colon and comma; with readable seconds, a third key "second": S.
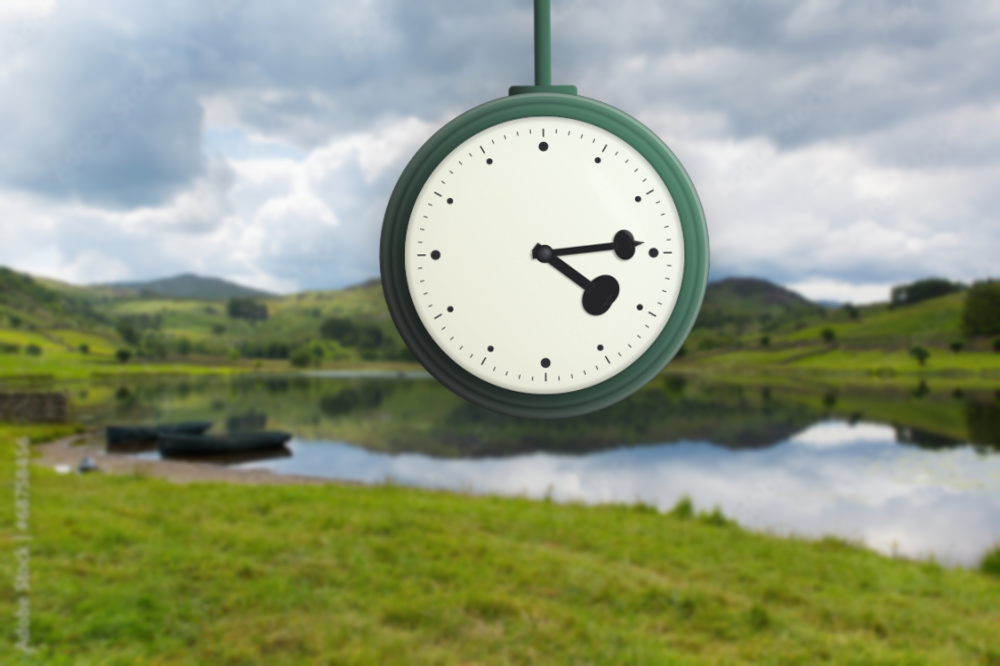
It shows {"hour": 4, "minute": 14}
